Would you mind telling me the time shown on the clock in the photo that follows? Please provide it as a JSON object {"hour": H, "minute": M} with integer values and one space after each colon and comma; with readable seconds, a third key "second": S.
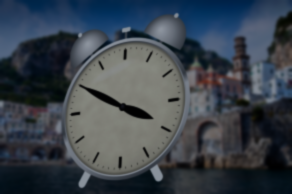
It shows {"hour": 3, "minute": 50}
